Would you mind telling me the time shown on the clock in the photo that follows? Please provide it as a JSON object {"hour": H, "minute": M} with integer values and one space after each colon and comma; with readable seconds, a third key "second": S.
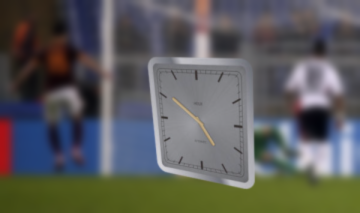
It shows {"hour": 4, "minute": 51}
